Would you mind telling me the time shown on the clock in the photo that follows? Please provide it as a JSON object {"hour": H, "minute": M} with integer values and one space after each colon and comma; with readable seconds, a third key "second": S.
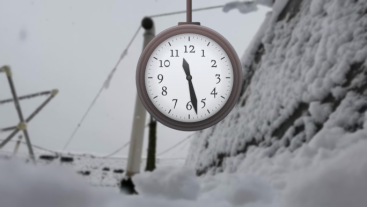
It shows {"hour": 11, "minute": 28}
